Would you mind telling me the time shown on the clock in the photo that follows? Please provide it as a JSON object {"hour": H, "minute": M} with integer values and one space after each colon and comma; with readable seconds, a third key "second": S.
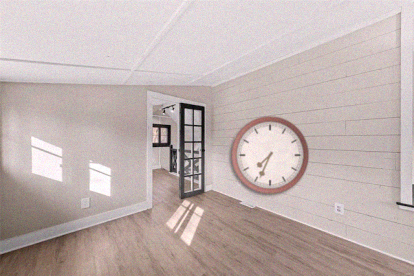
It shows {"hour": 7, "minute": 34}
